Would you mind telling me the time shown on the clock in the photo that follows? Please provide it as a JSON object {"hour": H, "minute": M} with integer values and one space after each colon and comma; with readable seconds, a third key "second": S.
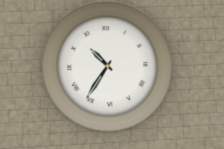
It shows {"hour": 10, "minute": 36}
